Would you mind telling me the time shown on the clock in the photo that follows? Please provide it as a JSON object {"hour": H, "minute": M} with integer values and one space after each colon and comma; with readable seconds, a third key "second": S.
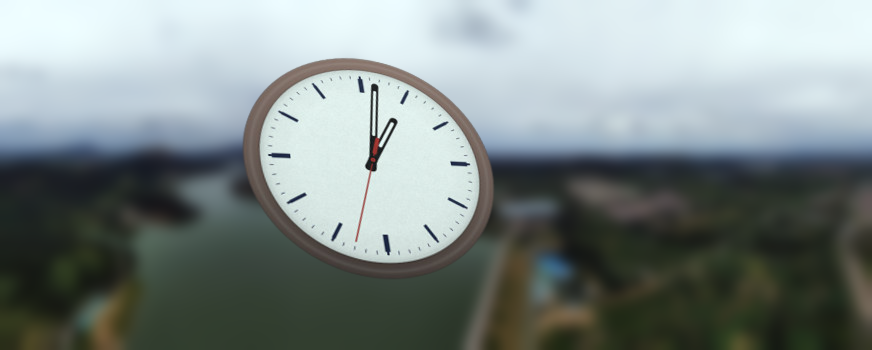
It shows {"hour": 1, "minute": 1, "second": 33}
